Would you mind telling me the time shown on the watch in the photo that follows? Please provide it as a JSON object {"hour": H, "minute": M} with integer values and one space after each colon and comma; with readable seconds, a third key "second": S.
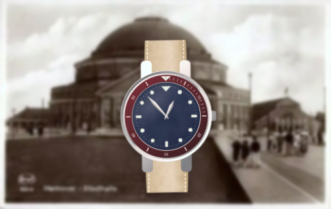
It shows {"hour": 12, "minute": 53}
